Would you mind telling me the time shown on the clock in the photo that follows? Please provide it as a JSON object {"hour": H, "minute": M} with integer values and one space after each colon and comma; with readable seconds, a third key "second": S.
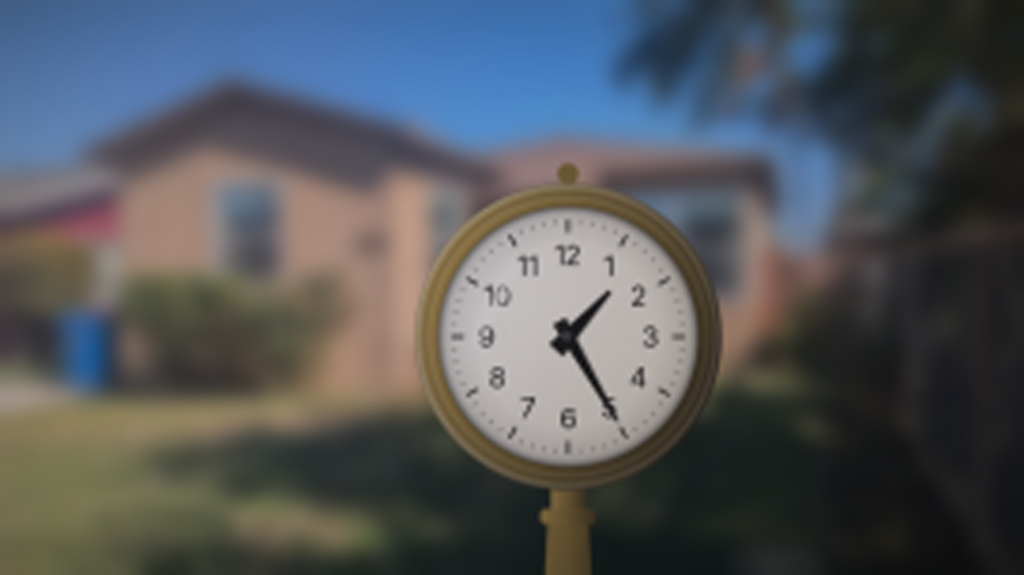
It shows {"hour": 1, "minute": 25}
